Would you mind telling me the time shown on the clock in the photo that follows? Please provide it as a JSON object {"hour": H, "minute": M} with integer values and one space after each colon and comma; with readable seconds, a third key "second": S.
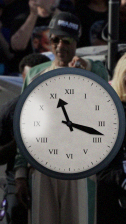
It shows {"hour": 11, "minute": 18}
